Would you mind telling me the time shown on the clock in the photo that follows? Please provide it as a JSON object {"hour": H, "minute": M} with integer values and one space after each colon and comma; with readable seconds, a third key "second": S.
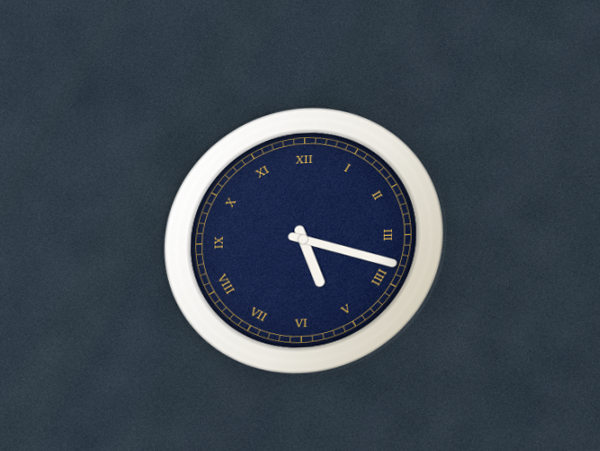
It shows {"hour": 5, "minute": 18}
